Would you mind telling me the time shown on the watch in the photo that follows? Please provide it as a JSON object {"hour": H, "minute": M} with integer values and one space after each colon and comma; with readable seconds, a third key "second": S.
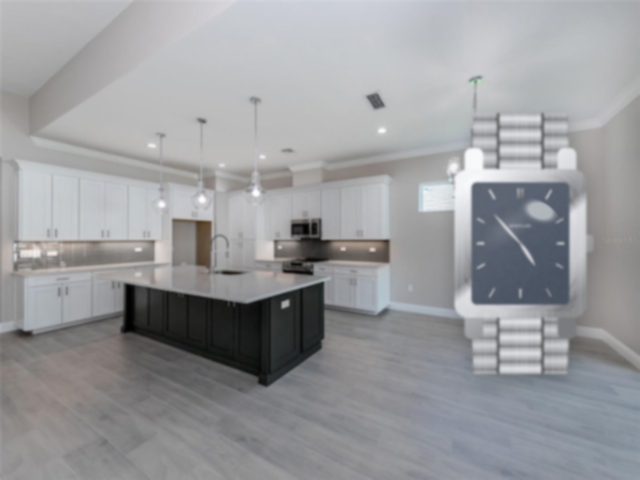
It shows {"hour": 4, "minute": 53}
